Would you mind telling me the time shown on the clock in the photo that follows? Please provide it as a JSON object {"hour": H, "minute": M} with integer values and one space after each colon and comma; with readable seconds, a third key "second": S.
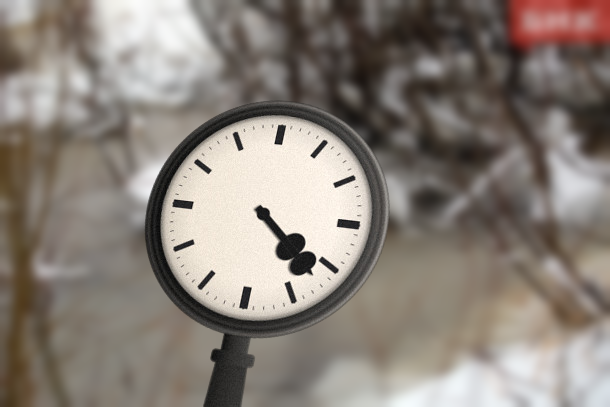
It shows {"hour": 4, "minute": 22}
